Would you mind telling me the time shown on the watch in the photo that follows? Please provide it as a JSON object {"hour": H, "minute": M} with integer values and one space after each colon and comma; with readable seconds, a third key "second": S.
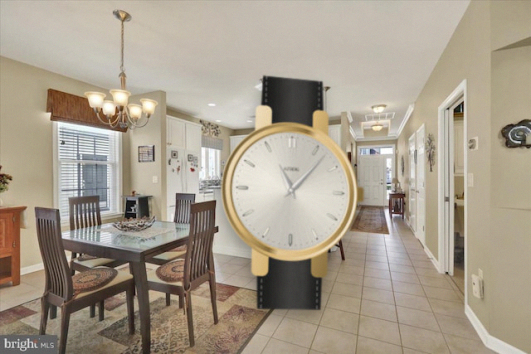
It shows {"hour": 11, "minute": 7}
